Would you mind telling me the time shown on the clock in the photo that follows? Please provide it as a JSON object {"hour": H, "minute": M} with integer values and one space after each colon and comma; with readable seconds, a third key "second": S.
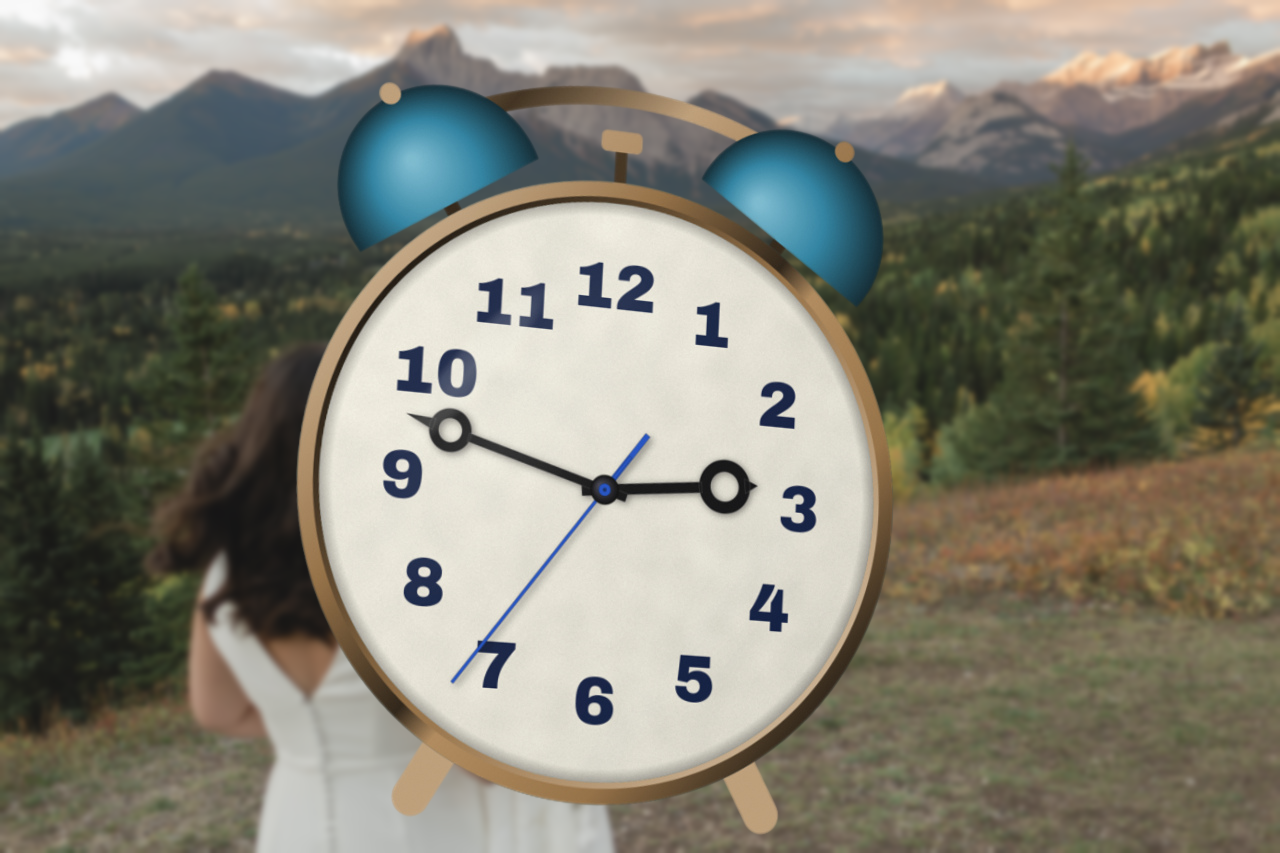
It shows {"hour": 2, "minute": 47, "second": 36}
